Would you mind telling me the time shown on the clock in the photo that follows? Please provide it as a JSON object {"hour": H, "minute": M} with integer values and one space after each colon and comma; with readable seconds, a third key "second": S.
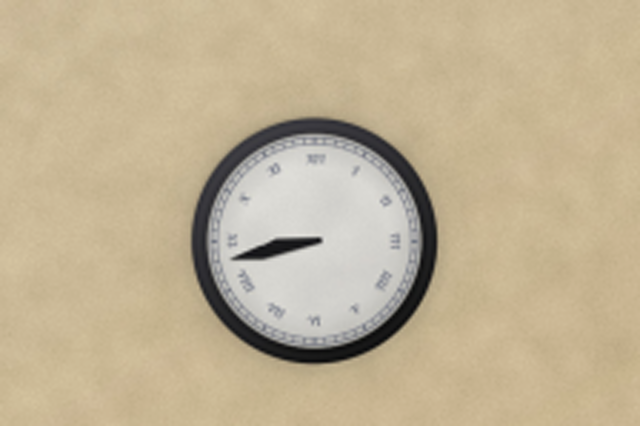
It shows {"hour": 8, "minute": 43}
